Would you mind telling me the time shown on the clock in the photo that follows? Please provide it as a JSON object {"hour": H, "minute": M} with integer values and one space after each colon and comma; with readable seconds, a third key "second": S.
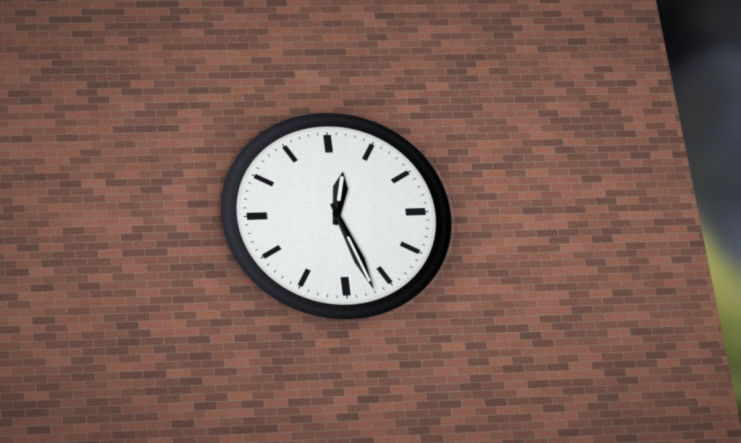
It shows {"hour": 12, "minute": 27}
